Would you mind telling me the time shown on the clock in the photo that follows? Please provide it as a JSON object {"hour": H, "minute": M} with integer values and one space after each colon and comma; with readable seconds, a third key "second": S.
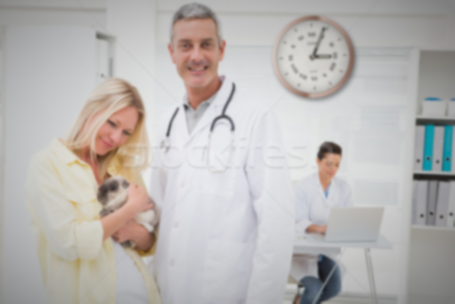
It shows {"hour": 3, "minute": 4}
